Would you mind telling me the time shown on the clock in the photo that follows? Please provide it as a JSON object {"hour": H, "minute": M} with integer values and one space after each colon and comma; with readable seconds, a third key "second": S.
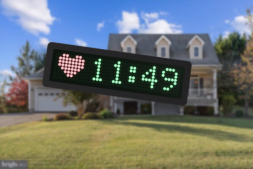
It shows {"hour": 11, "minute": 49}
